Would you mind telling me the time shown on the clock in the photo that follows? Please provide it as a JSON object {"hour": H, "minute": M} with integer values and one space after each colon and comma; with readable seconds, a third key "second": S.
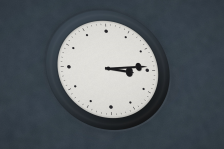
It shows {"hour": 3, "minute": 14}
